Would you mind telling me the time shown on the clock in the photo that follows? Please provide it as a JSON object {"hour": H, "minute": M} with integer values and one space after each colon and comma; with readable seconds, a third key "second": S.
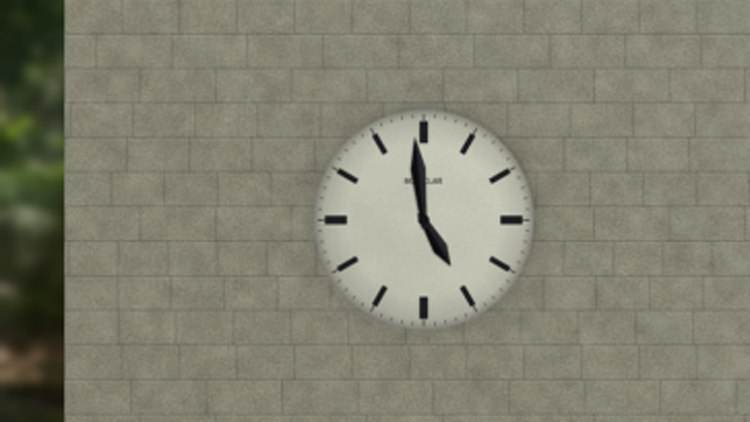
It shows {"hour": 4, "minute": 59}
